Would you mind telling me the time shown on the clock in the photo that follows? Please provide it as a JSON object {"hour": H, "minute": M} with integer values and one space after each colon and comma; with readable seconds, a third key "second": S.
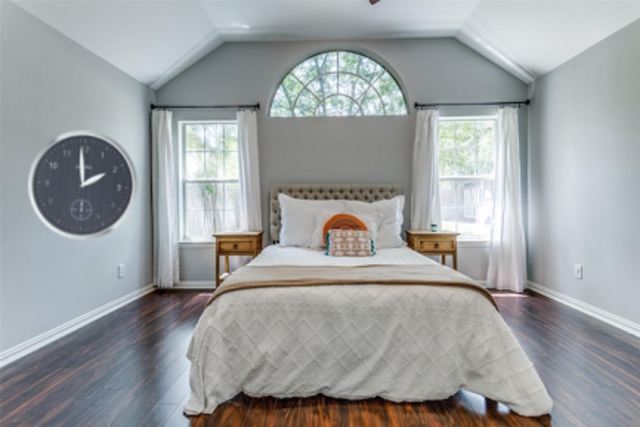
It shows {"hour": 1, "minute": 59}
